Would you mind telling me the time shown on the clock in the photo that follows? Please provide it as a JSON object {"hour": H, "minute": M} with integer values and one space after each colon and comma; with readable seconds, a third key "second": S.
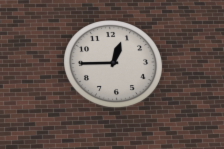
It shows {"hour": 12, "minute": 45}
